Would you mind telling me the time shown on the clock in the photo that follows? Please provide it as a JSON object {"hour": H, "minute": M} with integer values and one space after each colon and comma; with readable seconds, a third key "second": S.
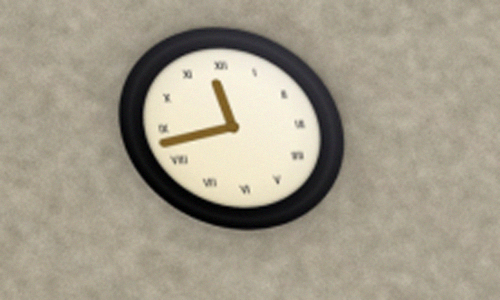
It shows {"hour": 11, "minute": 43}
